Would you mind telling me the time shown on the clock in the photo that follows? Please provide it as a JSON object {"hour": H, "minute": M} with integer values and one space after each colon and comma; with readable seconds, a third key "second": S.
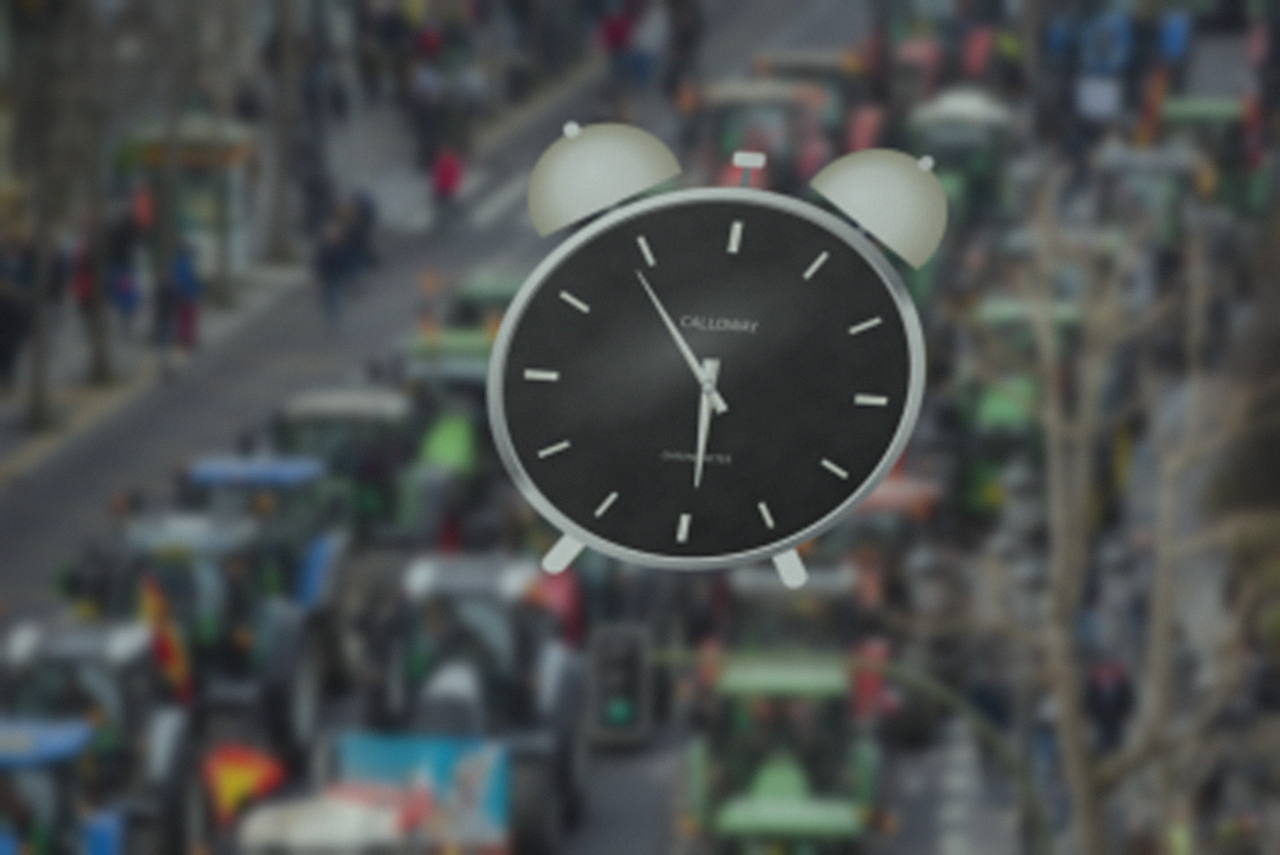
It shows {"hour": 5, "minute": 54}
